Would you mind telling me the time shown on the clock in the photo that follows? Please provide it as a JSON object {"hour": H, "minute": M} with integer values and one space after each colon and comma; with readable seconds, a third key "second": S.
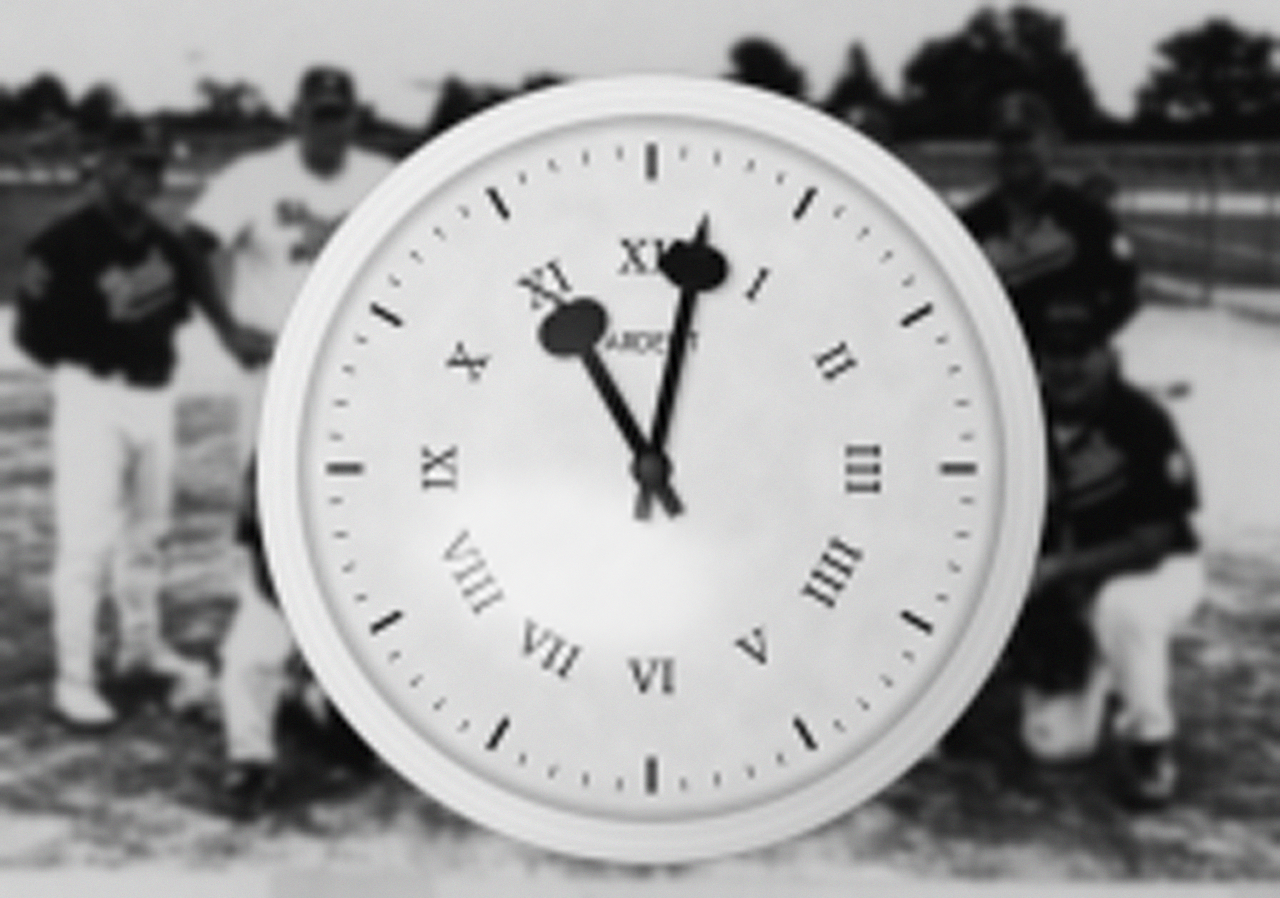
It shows {"hour": 11, "minute": 2}
